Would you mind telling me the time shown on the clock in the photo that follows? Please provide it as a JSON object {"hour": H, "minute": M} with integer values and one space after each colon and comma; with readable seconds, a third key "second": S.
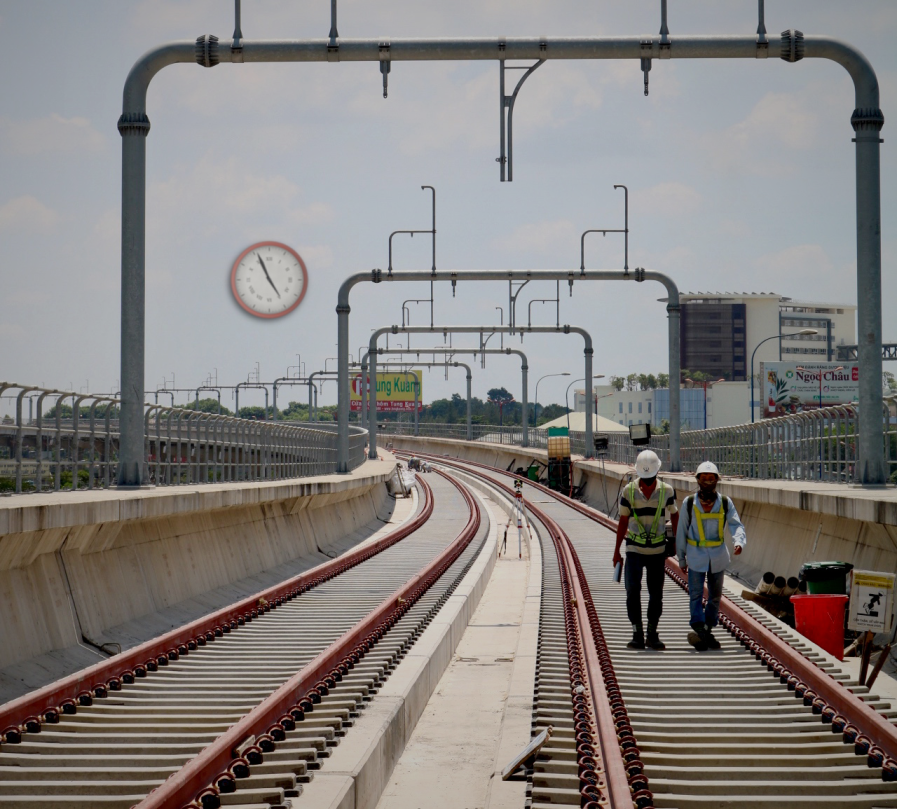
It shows {"hour": 4, "minute": 56}
